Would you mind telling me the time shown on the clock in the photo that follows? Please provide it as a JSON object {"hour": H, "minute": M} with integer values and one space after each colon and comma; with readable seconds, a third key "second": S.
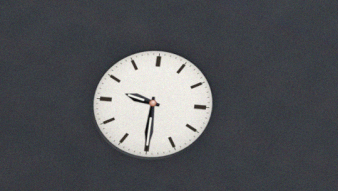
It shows {"hour": 9, "minute": 30}
